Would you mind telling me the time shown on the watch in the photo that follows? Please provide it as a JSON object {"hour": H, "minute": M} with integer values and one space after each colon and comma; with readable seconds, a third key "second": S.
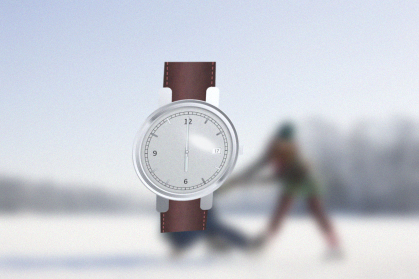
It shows {"hour": 6, "minute": 0}
